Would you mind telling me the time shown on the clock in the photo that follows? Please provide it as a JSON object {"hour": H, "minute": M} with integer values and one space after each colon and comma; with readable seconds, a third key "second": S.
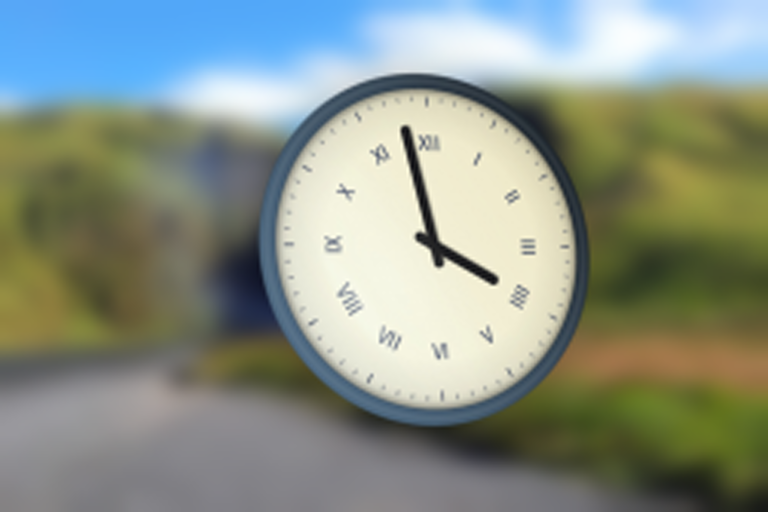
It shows {"hour": 3, "minute": 58}
